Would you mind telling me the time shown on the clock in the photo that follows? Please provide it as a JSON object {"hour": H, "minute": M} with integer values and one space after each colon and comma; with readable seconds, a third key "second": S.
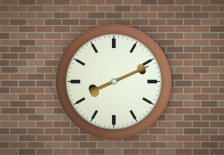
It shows {"hour": 8, "minute": 11}
